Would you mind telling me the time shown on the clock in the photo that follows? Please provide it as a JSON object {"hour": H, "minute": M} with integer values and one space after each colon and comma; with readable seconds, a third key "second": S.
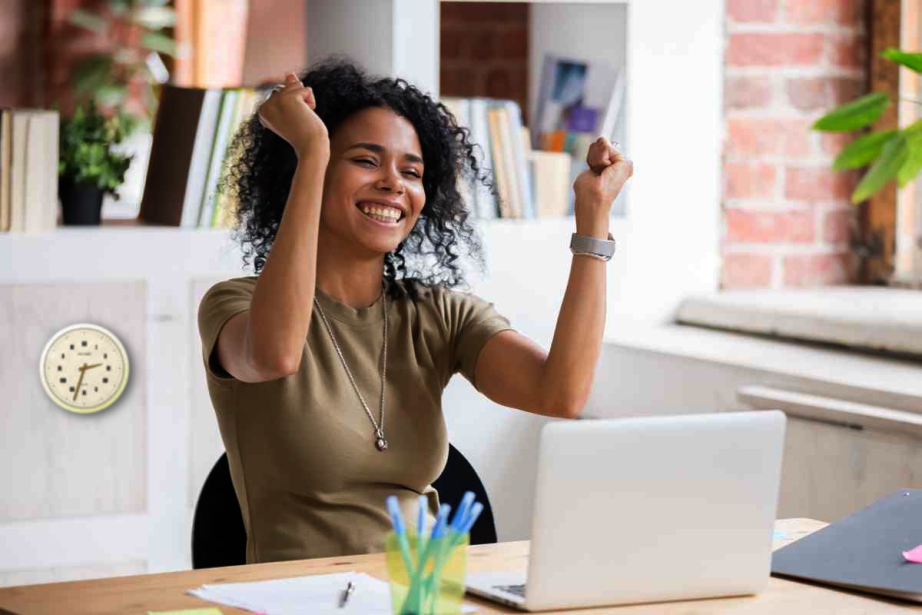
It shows {"hour": 2, "minute": 33}
